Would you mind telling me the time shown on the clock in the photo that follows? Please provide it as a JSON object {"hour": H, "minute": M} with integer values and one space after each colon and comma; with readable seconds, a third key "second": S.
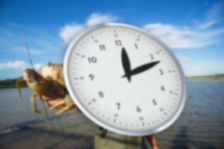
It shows {"hour": 12, "minute": 12}
